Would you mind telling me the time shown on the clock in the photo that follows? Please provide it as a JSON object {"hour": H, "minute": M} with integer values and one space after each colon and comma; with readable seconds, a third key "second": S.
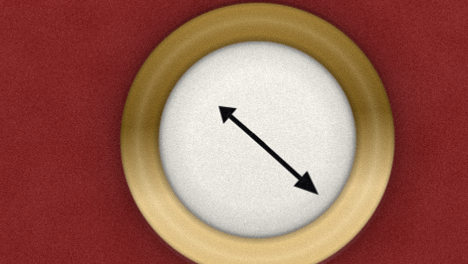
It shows {"hour": 10, "minute": 22}
